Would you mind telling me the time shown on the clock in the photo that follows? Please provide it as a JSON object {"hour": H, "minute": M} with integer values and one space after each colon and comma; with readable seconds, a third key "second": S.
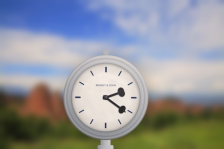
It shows {"hour": 2, "minute": 21}
